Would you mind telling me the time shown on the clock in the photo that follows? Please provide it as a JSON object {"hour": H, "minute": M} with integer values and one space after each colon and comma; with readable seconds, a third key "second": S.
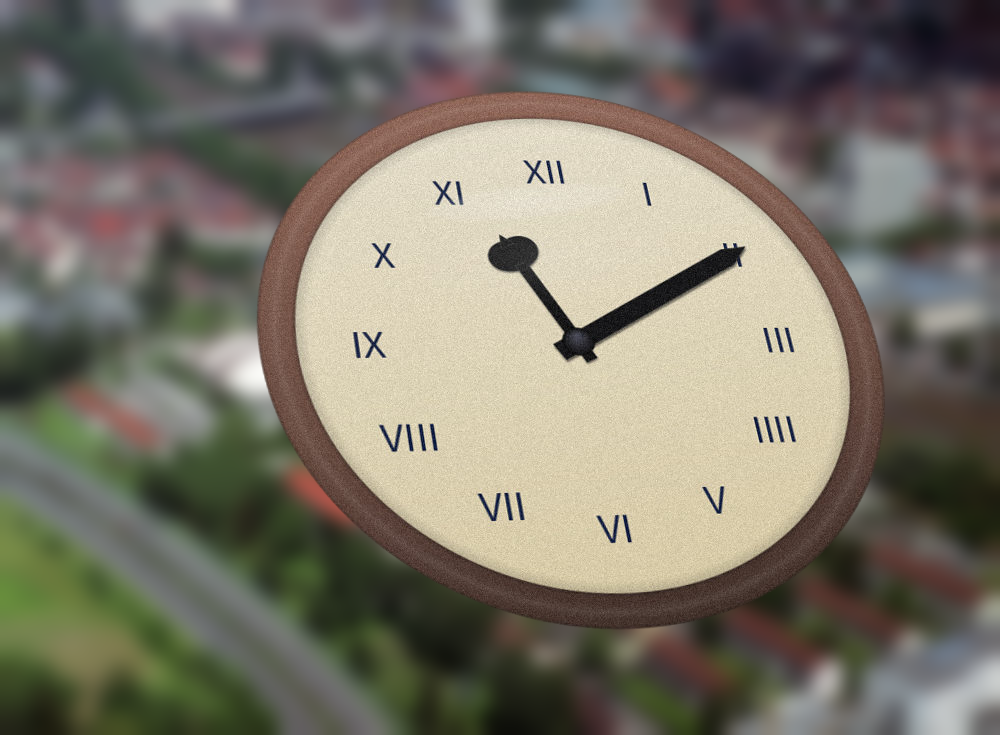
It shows {"hour": 11, "minute": 10}
